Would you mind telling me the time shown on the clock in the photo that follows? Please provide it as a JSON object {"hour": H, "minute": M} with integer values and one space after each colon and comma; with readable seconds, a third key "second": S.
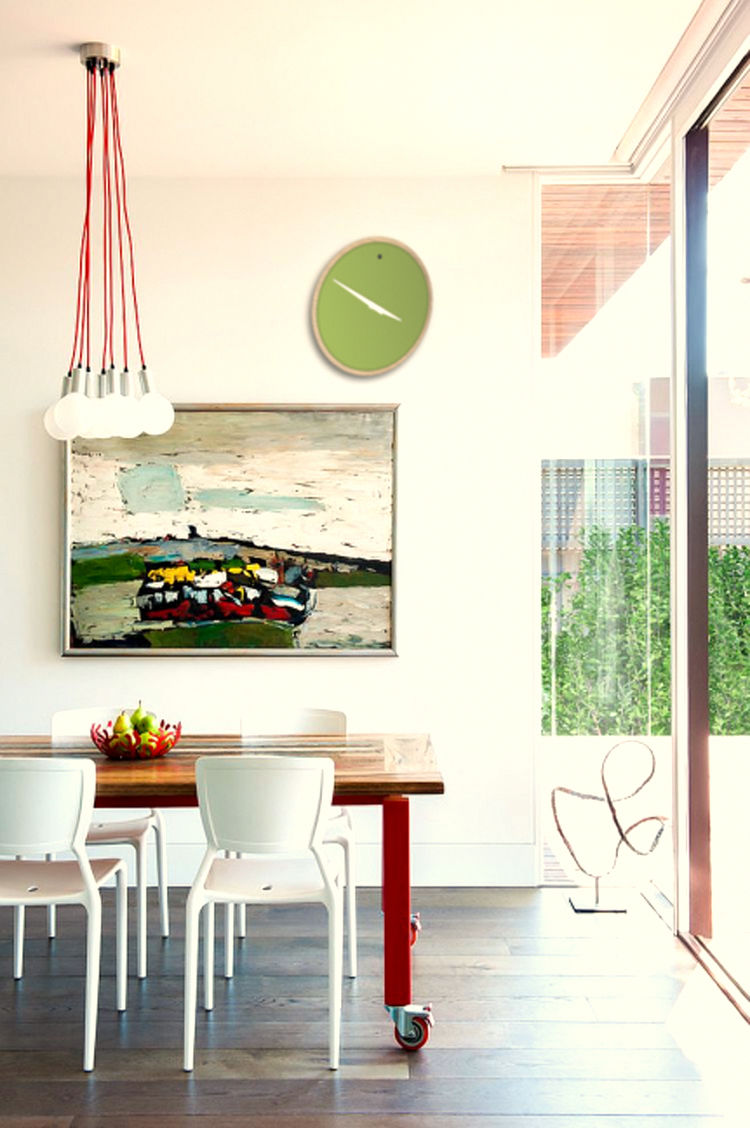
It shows {"hour": 3, "minute": 50}
